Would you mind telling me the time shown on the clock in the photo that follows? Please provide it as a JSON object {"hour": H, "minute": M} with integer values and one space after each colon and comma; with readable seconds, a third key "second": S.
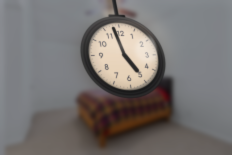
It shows {"hour": 4, "minute": 58}
